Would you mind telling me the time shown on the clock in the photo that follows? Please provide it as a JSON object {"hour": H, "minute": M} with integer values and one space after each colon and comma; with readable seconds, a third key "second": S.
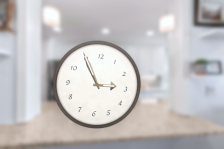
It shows {"hour": 2, "minute": 55}
